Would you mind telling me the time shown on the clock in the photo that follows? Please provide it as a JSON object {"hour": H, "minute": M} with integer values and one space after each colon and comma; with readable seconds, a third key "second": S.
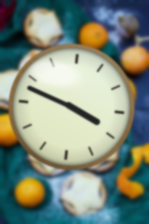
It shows {"hour": 3, "minute": 48}
